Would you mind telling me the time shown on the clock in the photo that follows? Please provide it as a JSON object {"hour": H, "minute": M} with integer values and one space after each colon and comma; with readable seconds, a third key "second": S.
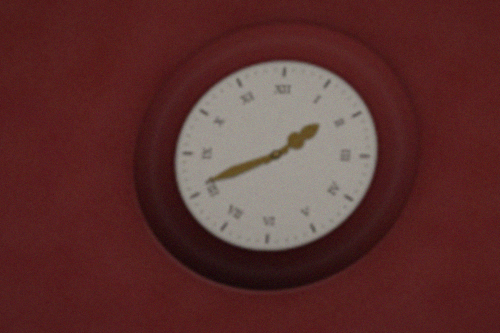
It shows {"hour": 1, "minute": 41}
